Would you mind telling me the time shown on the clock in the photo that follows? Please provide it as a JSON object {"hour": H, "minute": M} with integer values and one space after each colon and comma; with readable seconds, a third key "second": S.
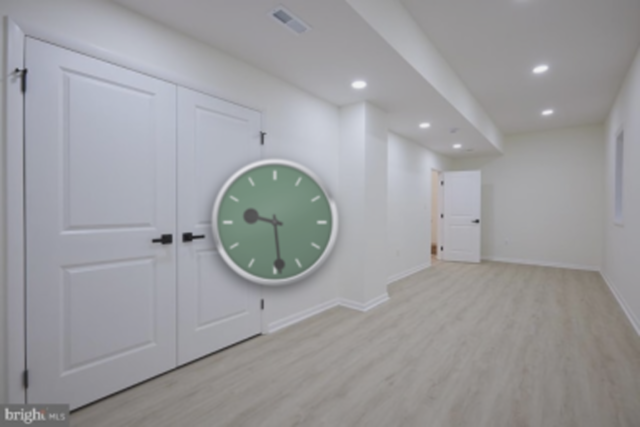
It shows {"hour": 9, "minute": 29}
